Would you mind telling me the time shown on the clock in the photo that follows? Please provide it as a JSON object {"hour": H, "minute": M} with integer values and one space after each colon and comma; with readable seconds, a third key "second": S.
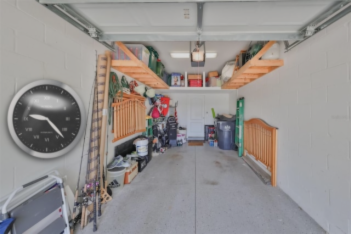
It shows {"hour": 9, "minute": 23}
